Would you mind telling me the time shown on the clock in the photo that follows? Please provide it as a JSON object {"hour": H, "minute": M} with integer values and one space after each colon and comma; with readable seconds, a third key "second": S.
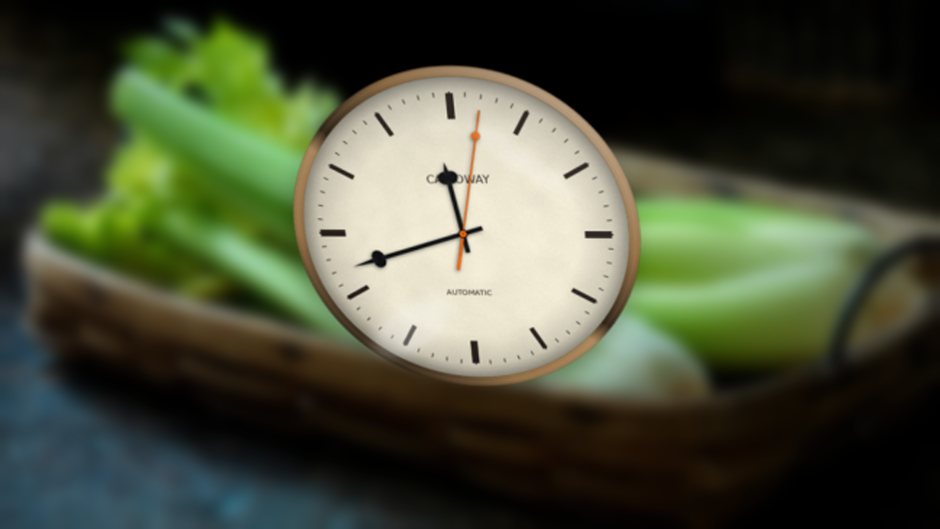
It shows {"hour": 11, "minute": 42, "second": 2}
